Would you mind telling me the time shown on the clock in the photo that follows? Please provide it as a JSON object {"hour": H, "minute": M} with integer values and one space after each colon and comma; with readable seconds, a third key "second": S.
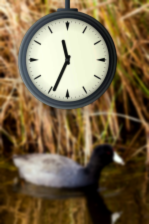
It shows {"hour": 11, "minute": 34}
